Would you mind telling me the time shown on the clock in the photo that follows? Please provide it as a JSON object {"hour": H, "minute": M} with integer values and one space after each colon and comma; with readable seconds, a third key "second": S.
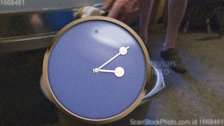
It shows {"hour": 3, "minute": 9}
